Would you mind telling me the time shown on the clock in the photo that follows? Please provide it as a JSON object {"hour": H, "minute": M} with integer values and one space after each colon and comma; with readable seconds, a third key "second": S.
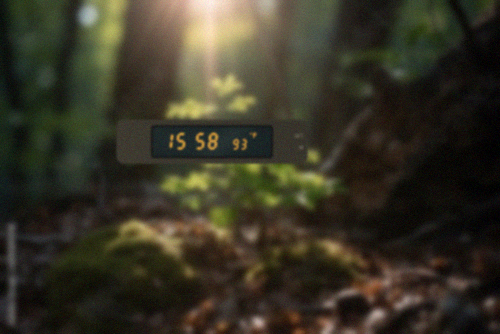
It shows {"hour": 15, "minute": 58}
